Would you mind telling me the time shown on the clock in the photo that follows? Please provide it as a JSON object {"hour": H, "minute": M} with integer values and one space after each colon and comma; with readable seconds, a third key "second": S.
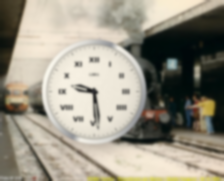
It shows {"hour": 9, "minute": 29}
